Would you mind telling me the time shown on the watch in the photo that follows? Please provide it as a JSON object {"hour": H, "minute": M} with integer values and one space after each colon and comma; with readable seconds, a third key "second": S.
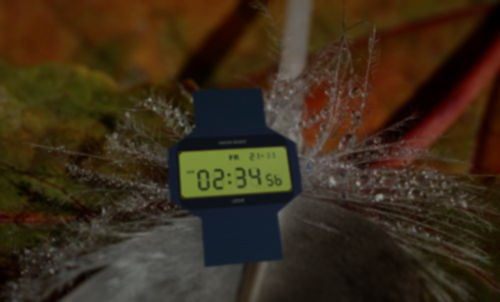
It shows {"hour": 2, "minute": 34, "second": 56}
